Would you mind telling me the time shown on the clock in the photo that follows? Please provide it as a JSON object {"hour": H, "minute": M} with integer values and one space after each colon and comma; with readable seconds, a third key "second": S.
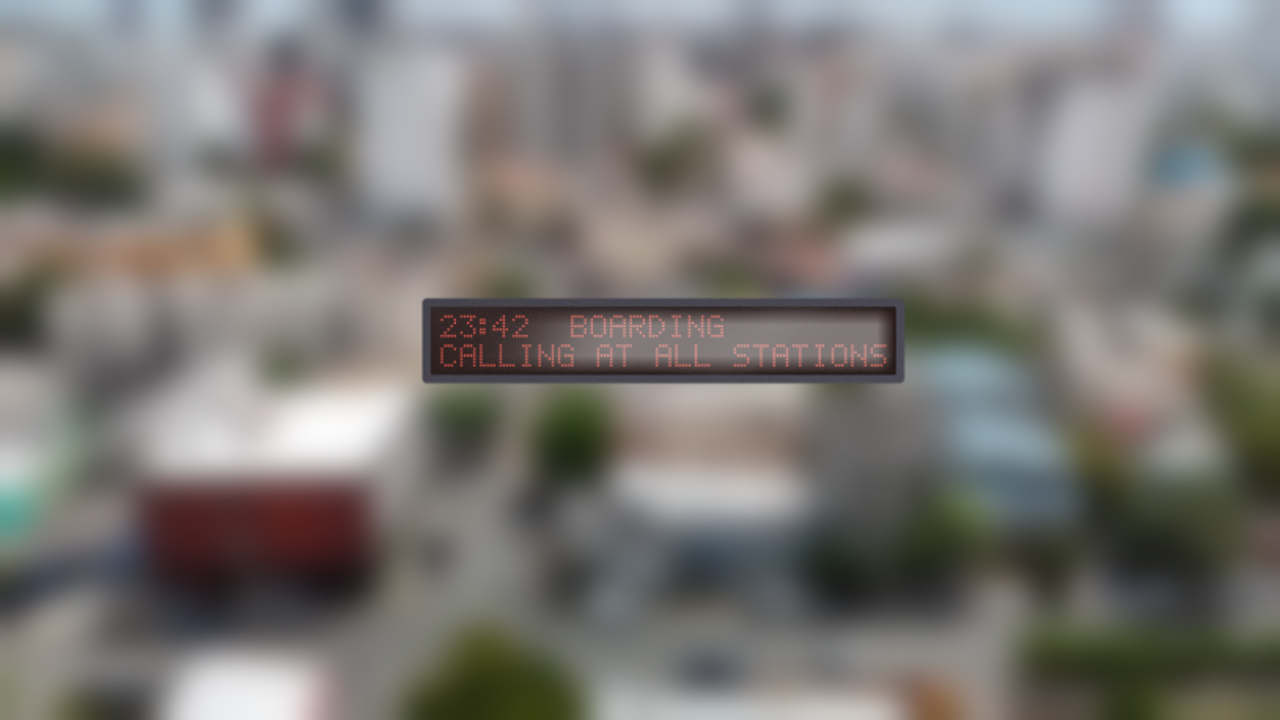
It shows {"hour": 23, "minute": 42}
